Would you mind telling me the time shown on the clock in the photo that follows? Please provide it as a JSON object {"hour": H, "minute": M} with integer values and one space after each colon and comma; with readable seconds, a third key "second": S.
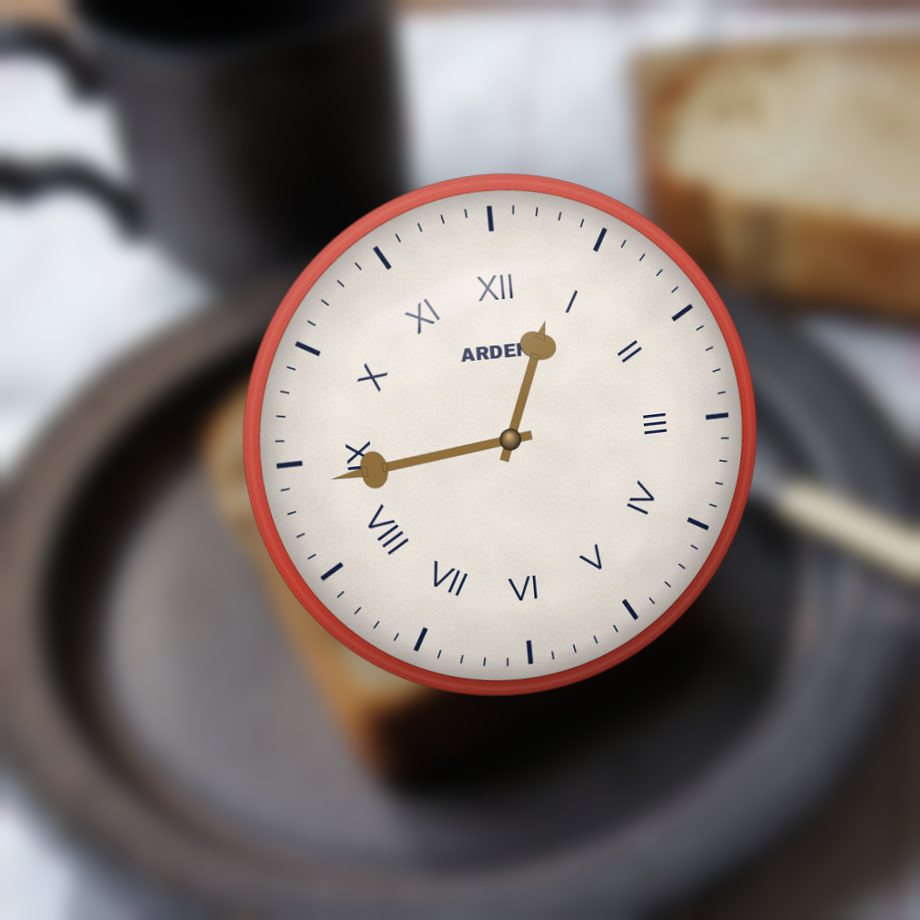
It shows {"hour": 12, "minute": 44}
